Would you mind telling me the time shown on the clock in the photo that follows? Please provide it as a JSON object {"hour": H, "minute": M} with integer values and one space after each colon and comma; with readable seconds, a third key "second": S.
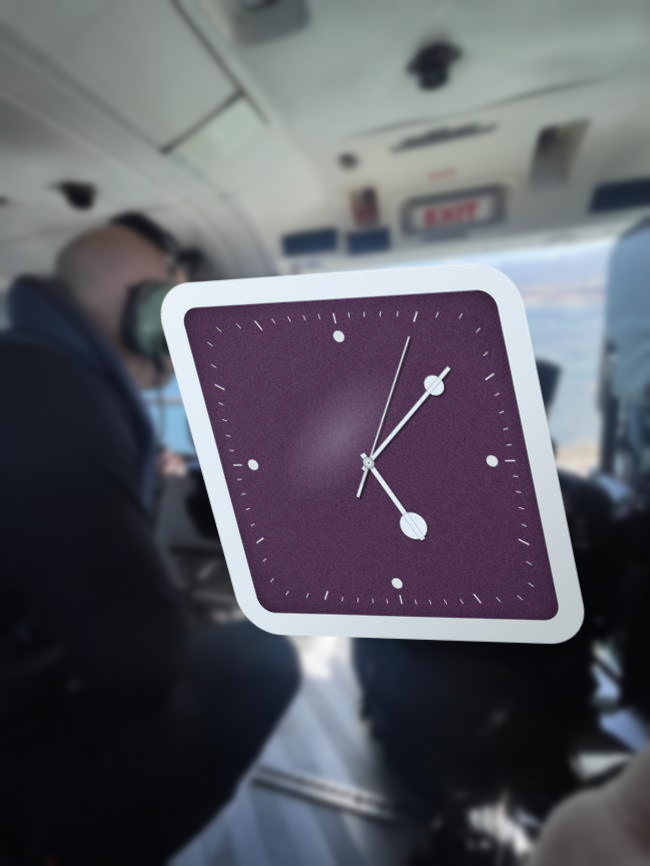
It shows {"hour": 5, "minute": 8, "second": 5}
